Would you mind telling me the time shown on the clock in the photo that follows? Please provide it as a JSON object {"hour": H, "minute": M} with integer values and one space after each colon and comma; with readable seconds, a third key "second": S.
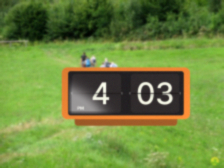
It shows {"hour": 4, "minute": 3}
